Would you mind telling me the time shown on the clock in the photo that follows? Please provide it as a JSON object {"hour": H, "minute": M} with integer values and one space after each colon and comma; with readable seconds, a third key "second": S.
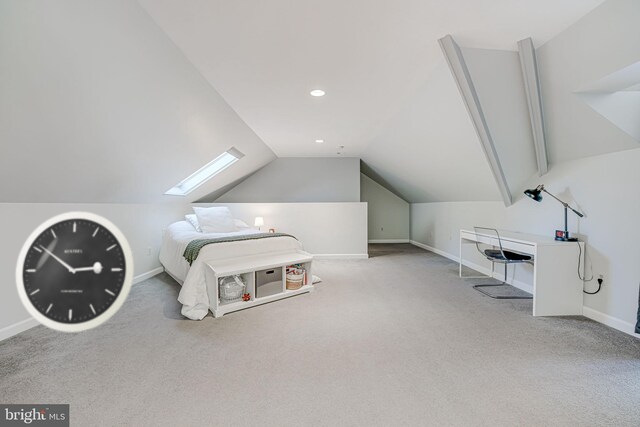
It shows {"hour": 2, "minute": 51}
